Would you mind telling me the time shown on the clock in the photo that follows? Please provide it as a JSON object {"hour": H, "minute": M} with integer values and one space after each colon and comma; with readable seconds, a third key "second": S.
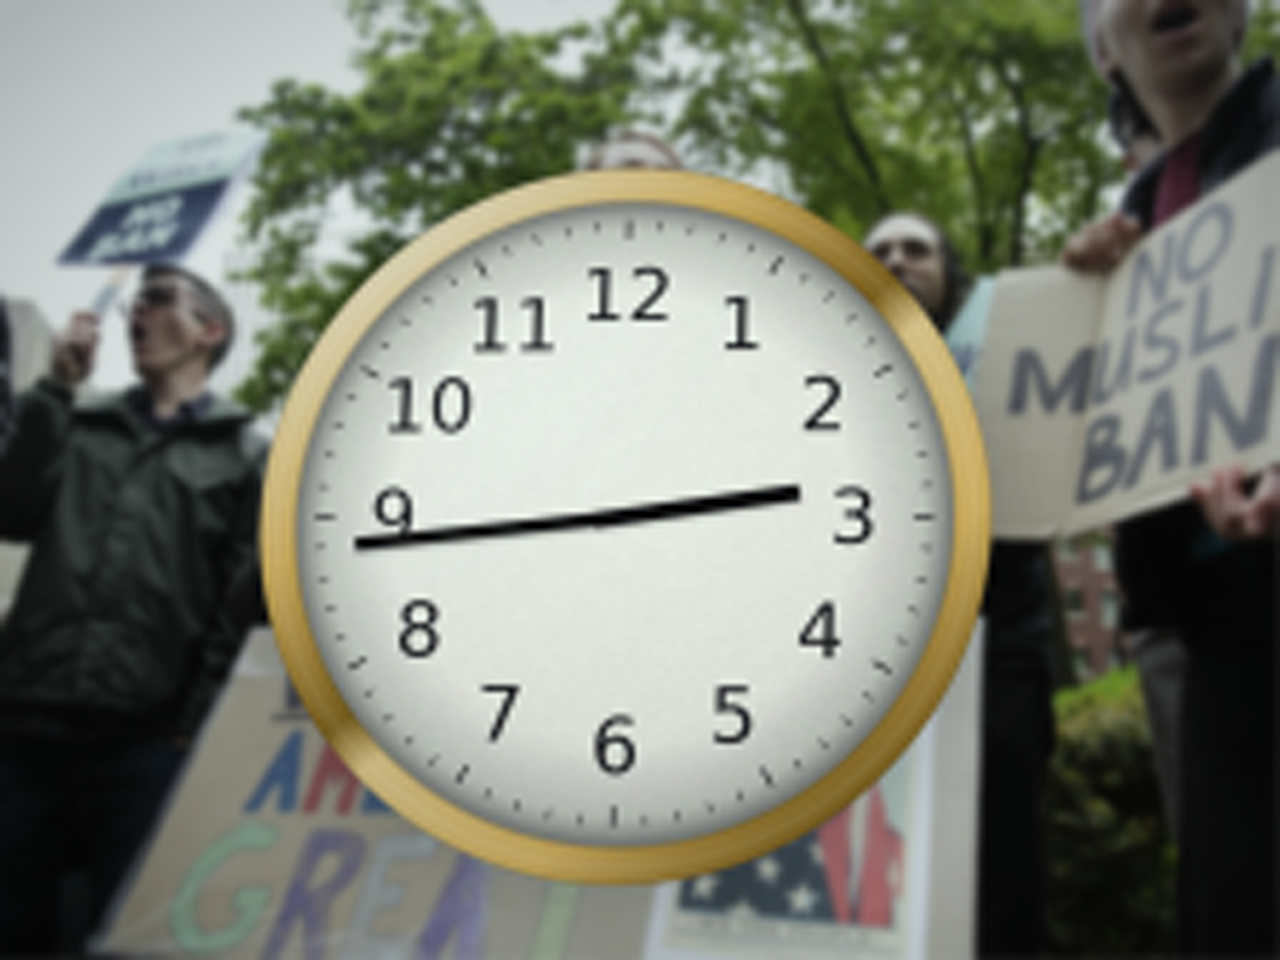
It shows {"hour": 2, "minute": 44}
